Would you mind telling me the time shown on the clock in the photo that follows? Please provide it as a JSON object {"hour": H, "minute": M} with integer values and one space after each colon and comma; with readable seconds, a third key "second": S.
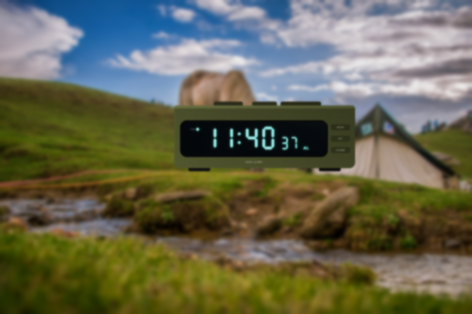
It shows {"hour": 11, "minute": 40, "second": 37}
